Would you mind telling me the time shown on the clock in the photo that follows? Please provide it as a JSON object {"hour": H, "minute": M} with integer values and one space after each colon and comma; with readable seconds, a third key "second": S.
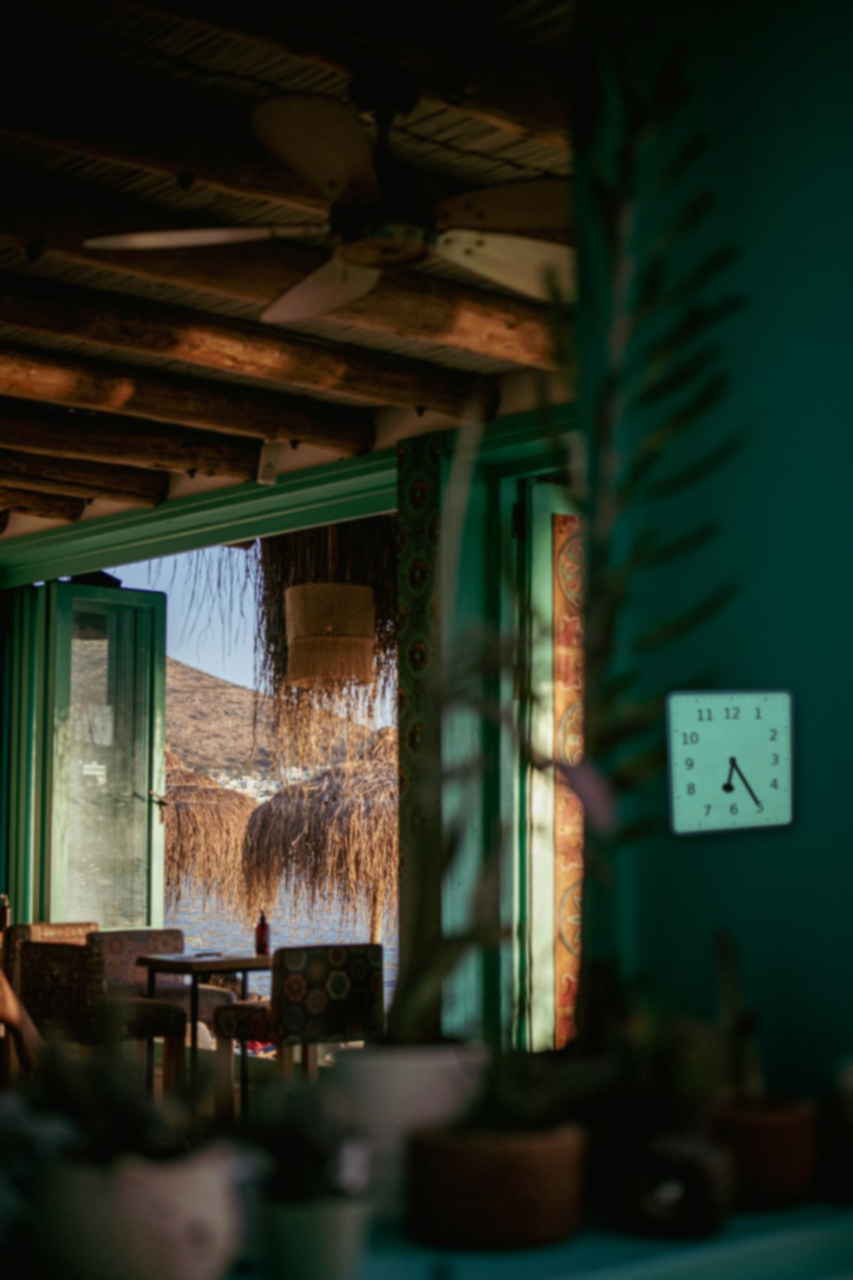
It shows {"hour": 6, "minute": 25}
